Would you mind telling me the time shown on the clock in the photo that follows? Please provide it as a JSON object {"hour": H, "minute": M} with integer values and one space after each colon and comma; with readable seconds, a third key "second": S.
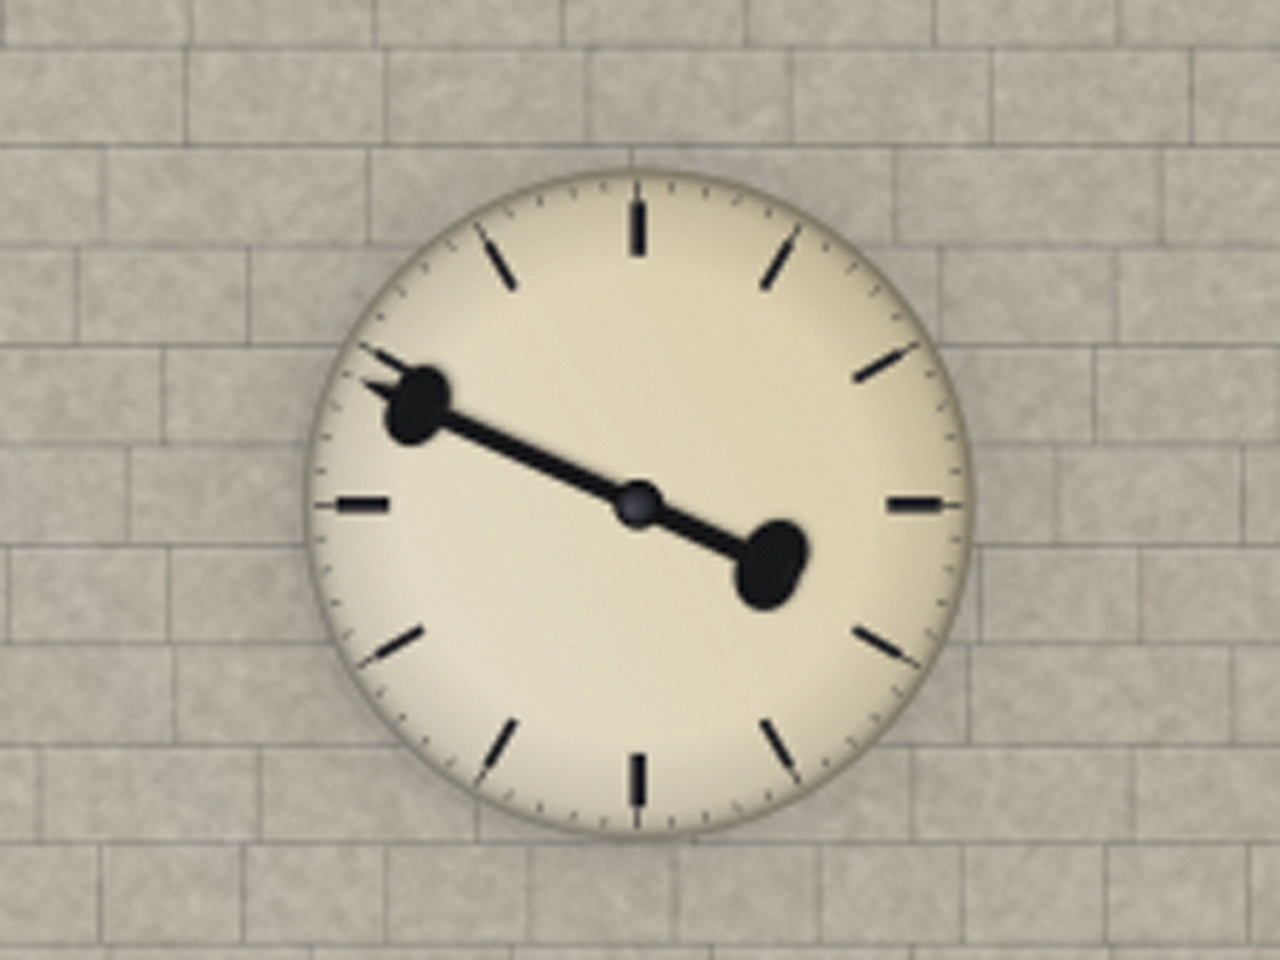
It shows {"hour": 3, "minute": 49}
